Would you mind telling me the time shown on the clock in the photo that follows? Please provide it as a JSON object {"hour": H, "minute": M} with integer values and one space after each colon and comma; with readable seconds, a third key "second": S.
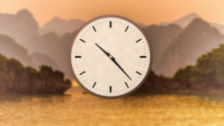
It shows {"hour": 10, "minute": 23}
